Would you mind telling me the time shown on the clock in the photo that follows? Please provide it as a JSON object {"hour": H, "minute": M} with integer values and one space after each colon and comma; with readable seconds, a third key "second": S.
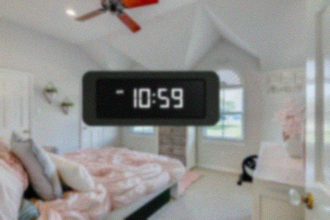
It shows {"hour": 10, "minute": 59}
